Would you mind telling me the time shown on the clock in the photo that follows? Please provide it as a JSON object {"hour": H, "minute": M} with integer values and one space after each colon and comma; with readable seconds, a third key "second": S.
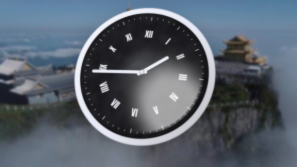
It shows {"hour": 1, "minute": 44}
